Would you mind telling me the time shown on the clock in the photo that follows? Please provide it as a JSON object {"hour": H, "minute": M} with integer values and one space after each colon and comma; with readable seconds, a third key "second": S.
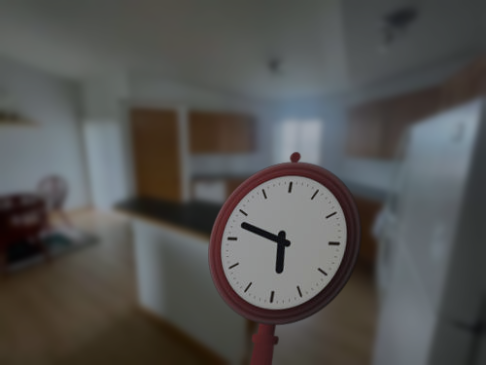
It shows {"hour": 5, "minute": 48}
